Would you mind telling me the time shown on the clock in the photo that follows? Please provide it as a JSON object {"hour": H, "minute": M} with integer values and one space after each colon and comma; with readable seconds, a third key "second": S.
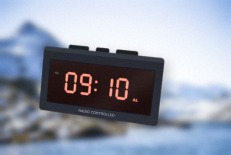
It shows {"hour": 9, "minute": 10}
